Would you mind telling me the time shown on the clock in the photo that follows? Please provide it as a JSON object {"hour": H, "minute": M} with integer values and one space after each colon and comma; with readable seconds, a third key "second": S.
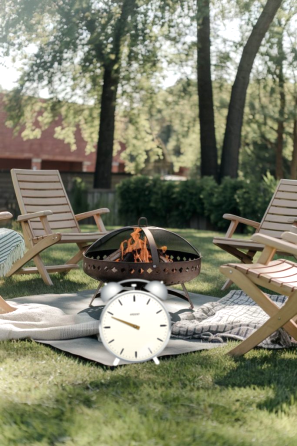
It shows {"hour": 9, "minute": 49}
